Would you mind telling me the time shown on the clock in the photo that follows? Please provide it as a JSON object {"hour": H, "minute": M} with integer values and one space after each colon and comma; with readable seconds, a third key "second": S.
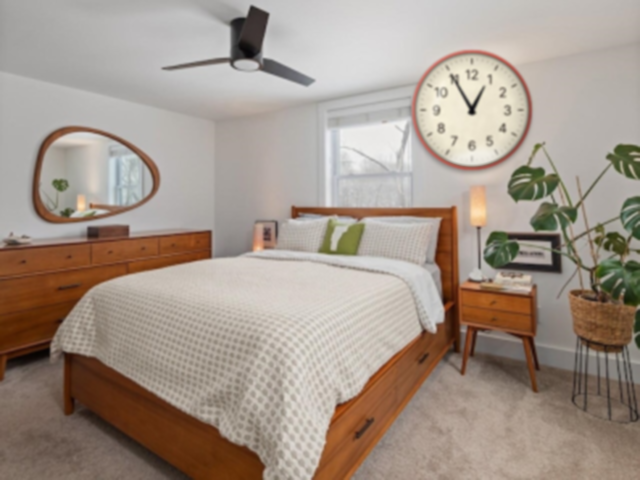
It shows {"hour": 12, "minute": 55}
